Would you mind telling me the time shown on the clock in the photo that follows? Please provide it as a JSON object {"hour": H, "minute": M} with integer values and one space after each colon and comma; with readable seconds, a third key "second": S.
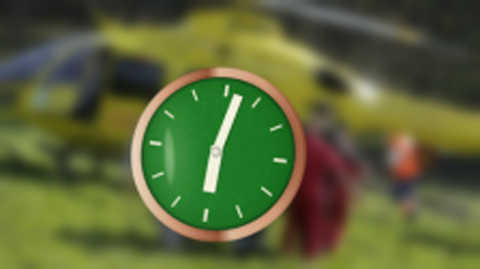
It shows {"hour": 6, "minute": 2}
